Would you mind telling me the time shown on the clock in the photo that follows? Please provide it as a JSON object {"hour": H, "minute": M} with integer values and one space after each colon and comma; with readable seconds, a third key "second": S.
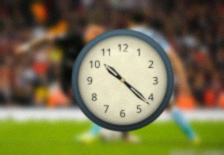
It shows {"hour": 10, "minute": 22}
